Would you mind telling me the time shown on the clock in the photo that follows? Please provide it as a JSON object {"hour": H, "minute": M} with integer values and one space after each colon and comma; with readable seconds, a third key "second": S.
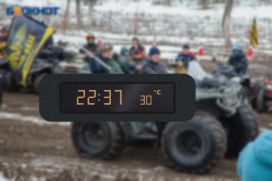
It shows {"hour": 22, "minute": 37}
